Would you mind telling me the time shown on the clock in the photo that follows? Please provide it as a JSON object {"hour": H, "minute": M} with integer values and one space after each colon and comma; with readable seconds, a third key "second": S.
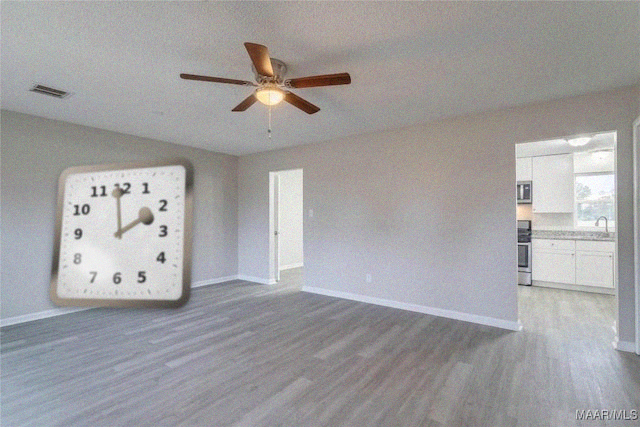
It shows {"hour": 1, "minute": 59}
